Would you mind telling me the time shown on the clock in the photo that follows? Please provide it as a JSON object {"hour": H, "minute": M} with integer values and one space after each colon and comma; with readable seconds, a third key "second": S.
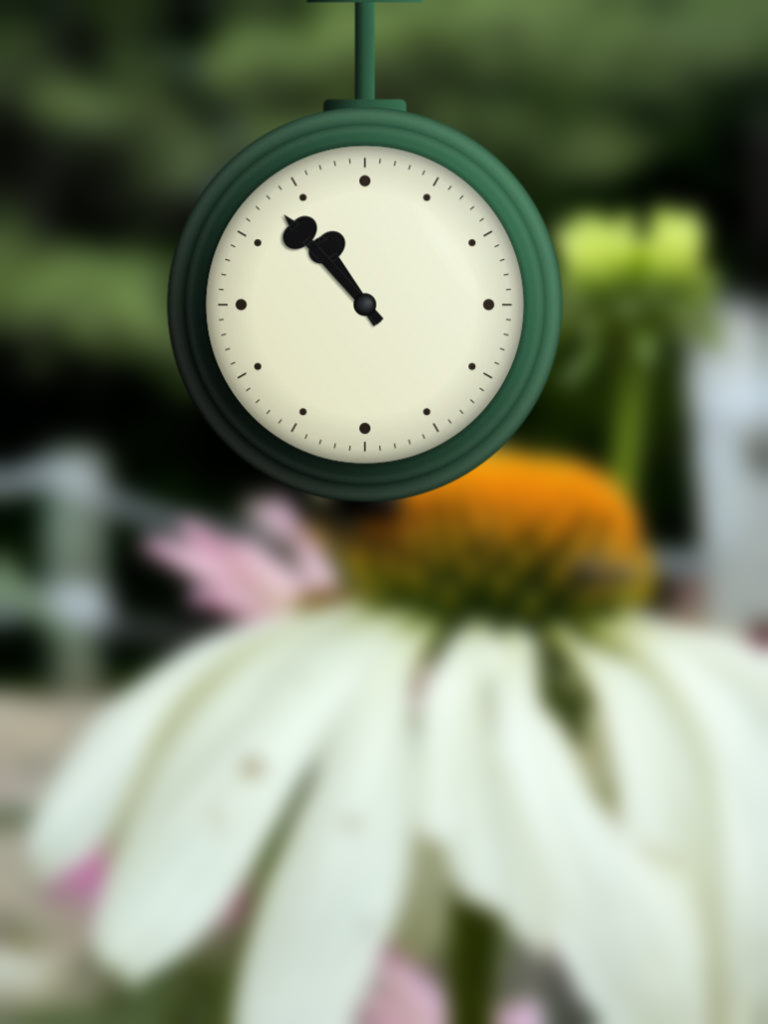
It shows {"hour": 10, "minute": 53}
